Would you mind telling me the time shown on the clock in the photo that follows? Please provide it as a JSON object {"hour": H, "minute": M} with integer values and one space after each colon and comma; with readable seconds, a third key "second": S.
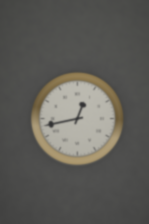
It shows {"hour": 12, "minute": 43}
